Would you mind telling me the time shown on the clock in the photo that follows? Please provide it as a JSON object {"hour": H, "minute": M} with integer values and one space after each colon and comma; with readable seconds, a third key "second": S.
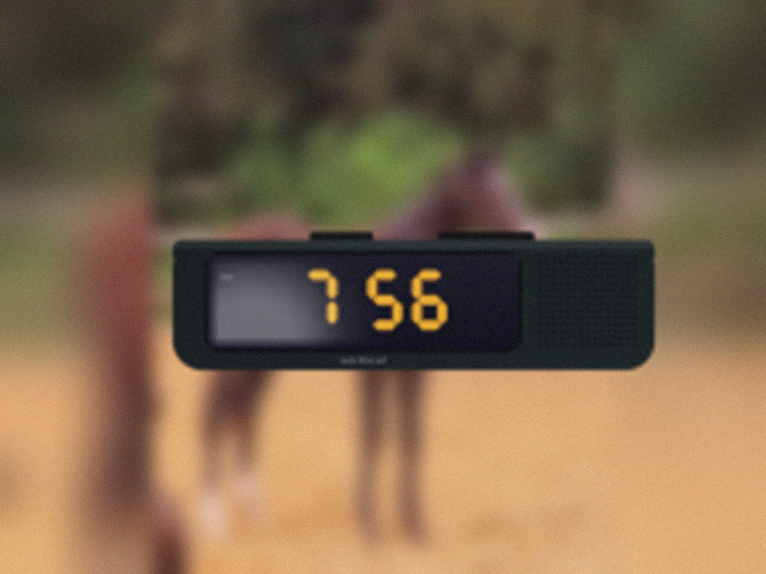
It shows {"hour": 7, "minute": 56}
